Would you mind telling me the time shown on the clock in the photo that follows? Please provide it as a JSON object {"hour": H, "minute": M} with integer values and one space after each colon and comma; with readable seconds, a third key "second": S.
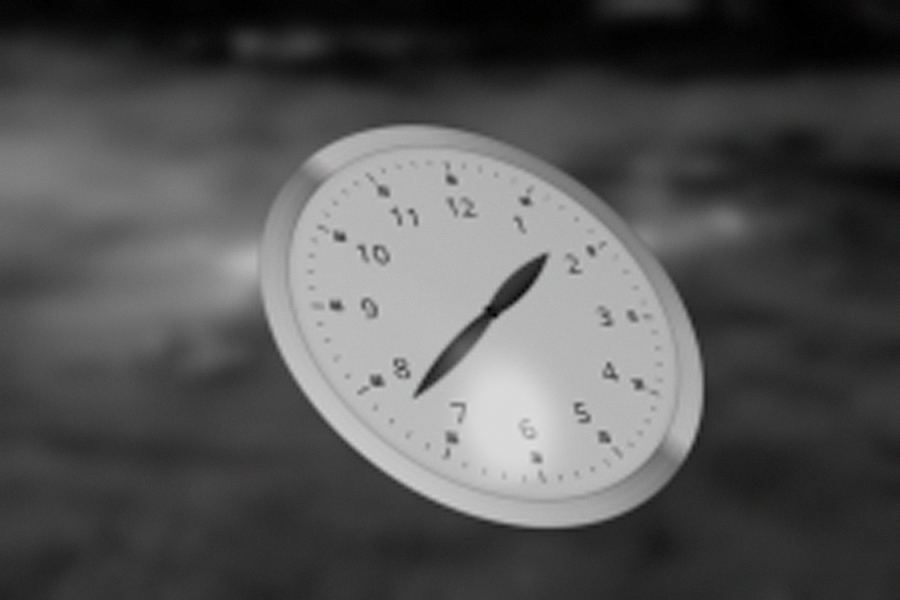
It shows {"hour": 1, "minute": 38}
